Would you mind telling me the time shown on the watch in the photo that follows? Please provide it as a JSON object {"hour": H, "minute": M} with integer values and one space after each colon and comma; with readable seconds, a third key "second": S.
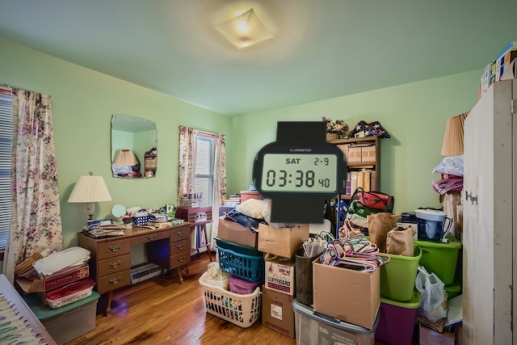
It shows {"hour": 3, "minute": 38, "second": 40}
